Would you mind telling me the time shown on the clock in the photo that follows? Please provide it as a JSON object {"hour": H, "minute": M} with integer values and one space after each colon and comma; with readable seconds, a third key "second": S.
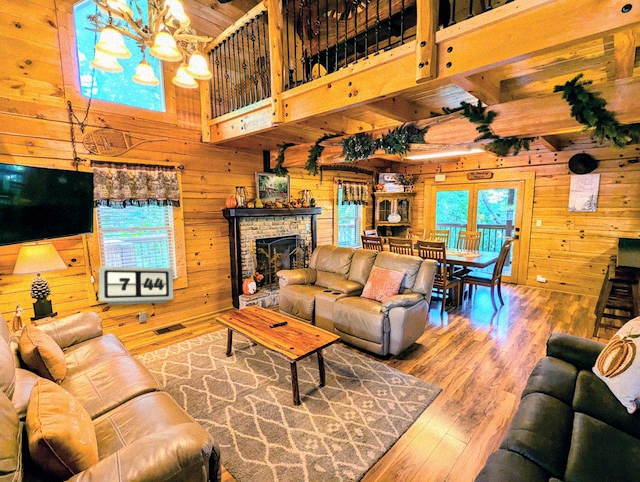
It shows {"hour": 7, "minute": 44}
